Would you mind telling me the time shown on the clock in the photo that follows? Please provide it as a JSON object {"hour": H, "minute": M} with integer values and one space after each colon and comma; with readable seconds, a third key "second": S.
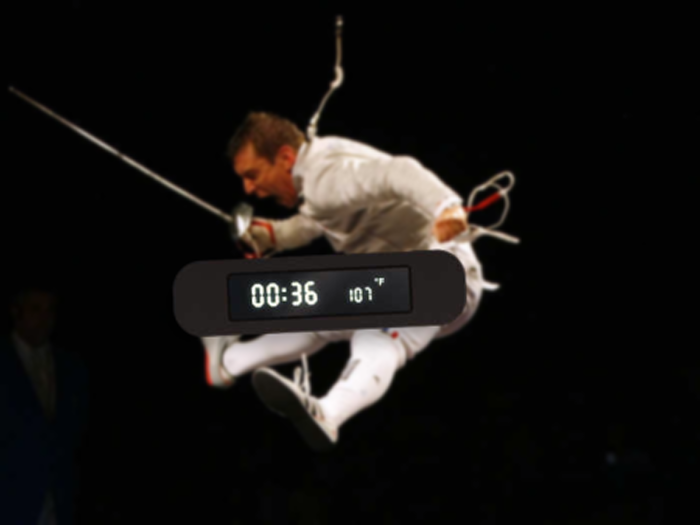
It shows {"hour": 0, "minute": 36}
